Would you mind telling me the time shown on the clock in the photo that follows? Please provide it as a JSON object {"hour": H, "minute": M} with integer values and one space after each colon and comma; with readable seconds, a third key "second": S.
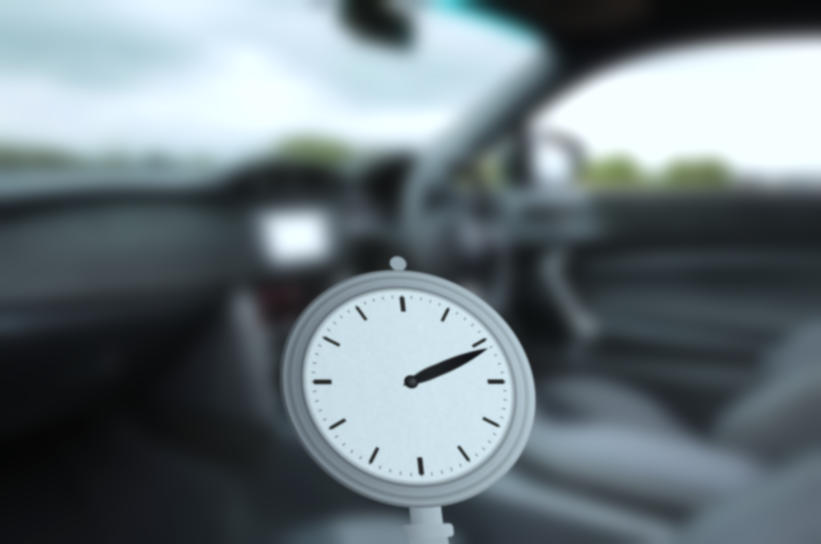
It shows {"hour": 2, "minute": 11}
